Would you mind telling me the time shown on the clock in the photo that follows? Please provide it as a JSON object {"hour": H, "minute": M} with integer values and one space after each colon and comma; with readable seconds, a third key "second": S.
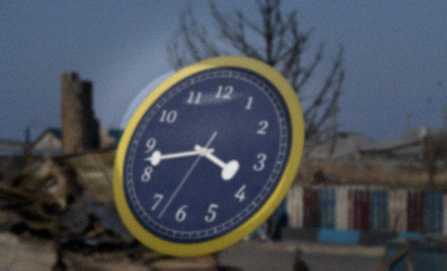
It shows {"hour": 3, "minute": 42, "second": 33}
